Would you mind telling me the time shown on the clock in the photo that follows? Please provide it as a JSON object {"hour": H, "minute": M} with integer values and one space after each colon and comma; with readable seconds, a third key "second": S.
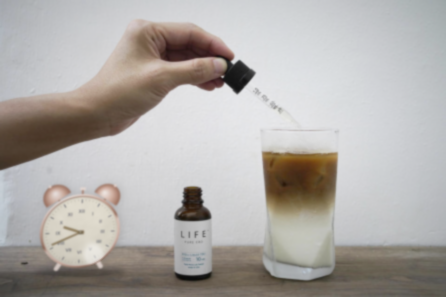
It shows {"hour": 9, "minute": 41}
